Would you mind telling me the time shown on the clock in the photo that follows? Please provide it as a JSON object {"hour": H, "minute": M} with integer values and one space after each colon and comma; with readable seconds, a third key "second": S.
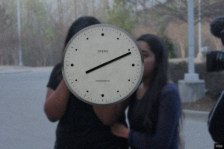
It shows {"hour": 8, "minute": 11}
